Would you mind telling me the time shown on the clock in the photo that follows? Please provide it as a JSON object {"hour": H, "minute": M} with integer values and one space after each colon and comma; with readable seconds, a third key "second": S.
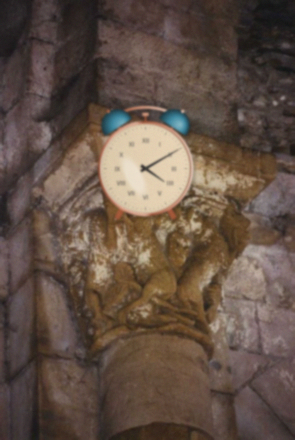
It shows {"hour": 4, "minute": 10}
